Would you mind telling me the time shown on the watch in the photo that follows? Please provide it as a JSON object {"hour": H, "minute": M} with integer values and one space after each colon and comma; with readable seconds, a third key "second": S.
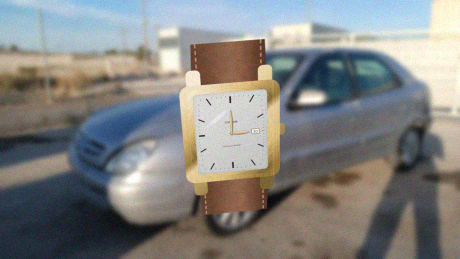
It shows {"hour": 3, "minute": 0}
